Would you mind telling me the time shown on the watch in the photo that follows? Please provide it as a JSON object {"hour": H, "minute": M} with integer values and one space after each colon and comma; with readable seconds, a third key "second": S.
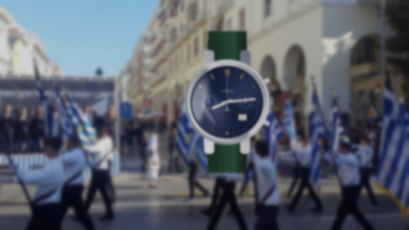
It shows {"hour": 8, "minute": 14}
